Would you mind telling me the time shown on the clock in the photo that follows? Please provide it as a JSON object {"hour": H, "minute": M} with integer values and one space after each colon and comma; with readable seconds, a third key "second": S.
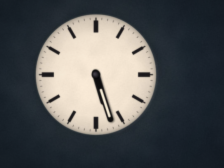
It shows {"hour": 5, "minute": 27}
